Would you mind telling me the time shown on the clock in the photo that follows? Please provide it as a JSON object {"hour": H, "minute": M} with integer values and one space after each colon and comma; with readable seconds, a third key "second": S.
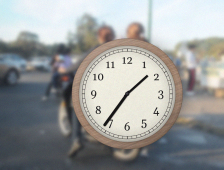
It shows {"hour": 1, "minute": 36}
